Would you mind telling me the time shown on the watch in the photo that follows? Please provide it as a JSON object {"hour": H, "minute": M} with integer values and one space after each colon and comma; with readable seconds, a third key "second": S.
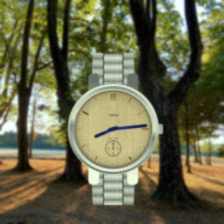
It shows {"hour": 8, "minute": 14}
